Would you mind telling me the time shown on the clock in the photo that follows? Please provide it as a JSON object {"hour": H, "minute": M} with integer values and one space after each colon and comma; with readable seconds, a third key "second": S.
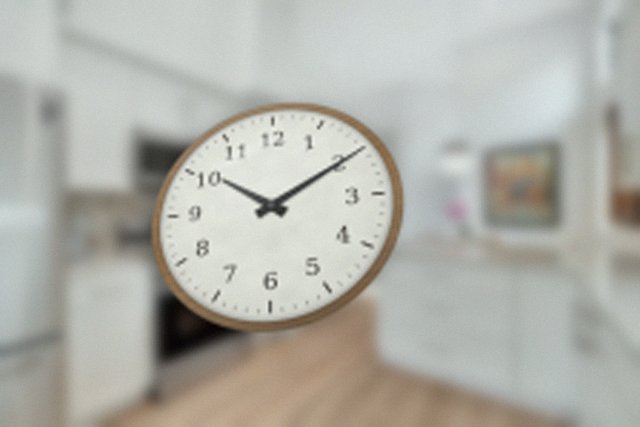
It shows {"hour": 10, "minute": 10}
